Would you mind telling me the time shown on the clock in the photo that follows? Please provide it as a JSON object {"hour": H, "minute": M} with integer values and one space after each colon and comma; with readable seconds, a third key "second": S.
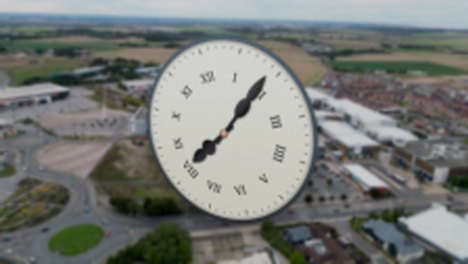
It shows {"hour": 8, "minute": 9}
